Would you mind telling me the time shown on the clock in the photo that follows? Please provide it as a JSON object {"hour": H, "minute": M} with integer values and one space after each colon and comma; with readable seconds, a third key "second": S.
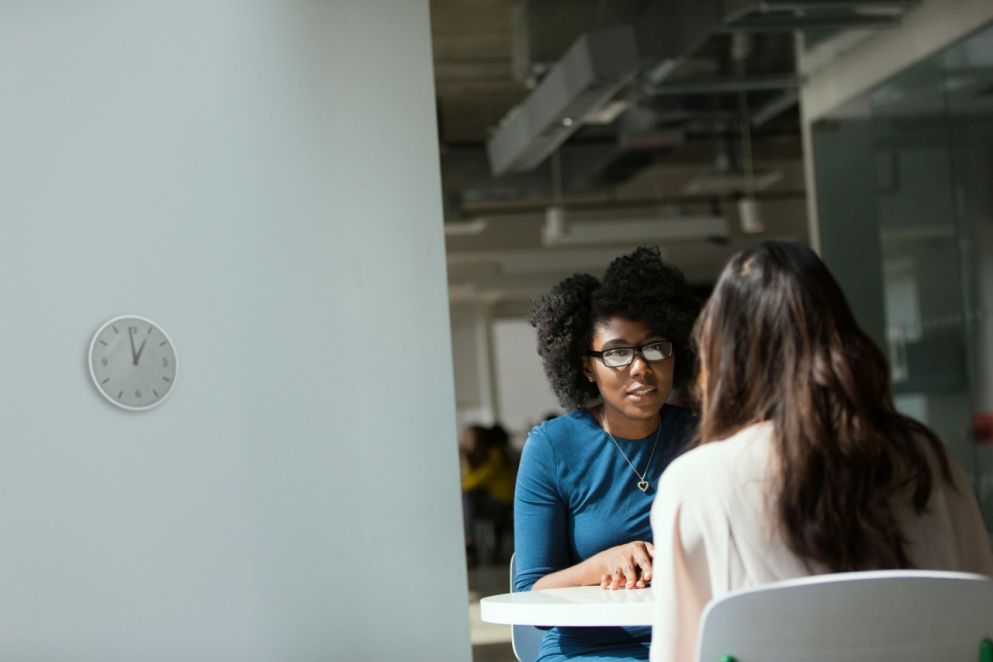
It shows {"hour": 12, "minute": 59}
